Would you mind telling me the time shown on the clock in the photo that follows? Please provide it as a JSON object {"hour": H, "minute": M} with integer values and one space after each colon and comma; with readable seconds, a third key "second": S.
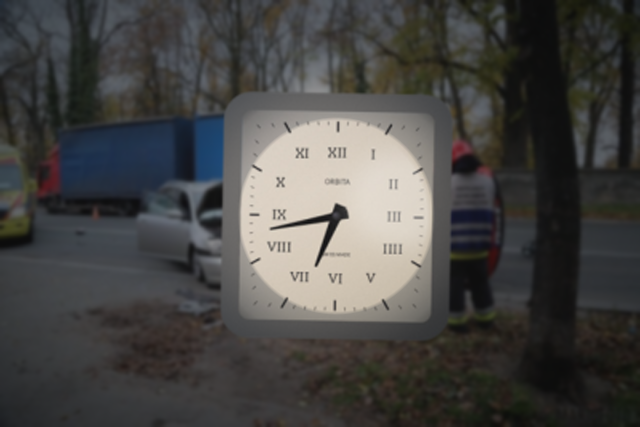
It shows {"hour": 6, "minute": 43}
